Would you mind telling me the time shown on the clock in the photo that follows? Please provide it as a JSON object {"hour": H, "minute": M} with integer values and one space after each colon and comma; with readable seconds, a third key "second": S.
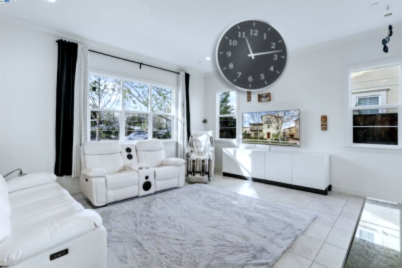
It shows {"hour": 11, "minute": 13}
